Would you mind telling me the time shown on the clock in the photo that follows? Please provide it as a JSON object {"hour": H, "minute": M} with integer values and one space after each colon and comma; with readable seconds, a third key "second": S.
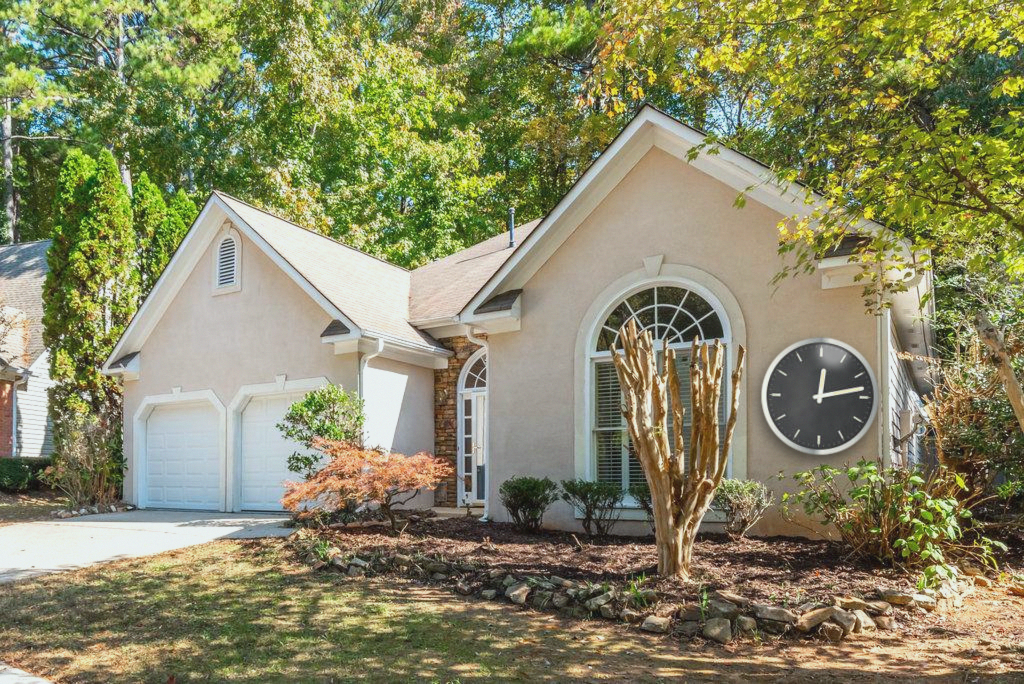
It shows {"hour": 12, "minute": 13}
